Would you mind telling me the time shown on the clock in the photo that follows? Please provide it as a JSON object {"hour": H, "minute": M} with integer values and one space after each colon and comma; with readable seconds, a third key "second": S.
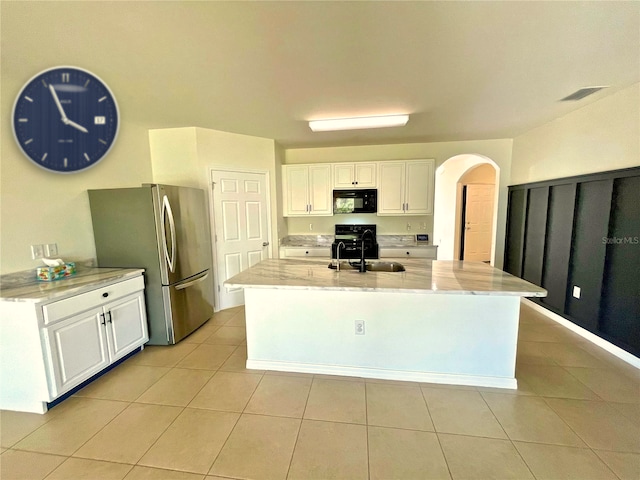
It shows {"hour": 3, "minute": 56}
